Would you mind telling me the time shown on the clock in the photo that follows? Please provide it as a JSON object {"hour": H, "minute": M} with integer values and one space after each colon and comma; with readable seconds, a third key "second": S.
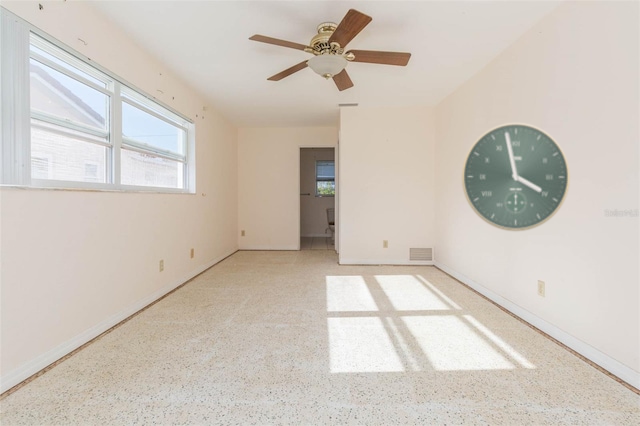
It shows {"hour": 3, "minute": 58}
